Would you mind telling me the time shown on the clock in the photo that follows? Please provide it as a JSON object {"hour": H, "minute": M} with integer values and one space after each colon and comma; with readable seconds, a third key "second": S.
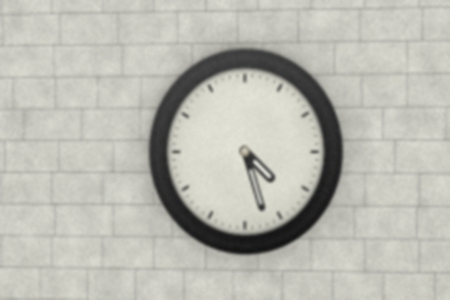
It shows {"hour": 4, "minute": 27}
